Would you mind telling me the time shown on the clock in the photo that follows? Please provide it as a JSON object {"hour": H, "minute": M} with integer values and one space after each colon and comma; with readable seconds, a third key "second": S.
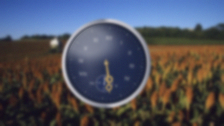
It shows {"hour": 5, "minute": 28}
